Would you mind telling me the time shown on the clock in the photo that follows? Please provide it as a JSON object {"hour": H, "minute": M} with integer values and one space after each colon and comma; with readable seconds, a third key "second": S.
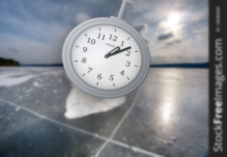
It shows {"hour": 1, "minute": 8}
